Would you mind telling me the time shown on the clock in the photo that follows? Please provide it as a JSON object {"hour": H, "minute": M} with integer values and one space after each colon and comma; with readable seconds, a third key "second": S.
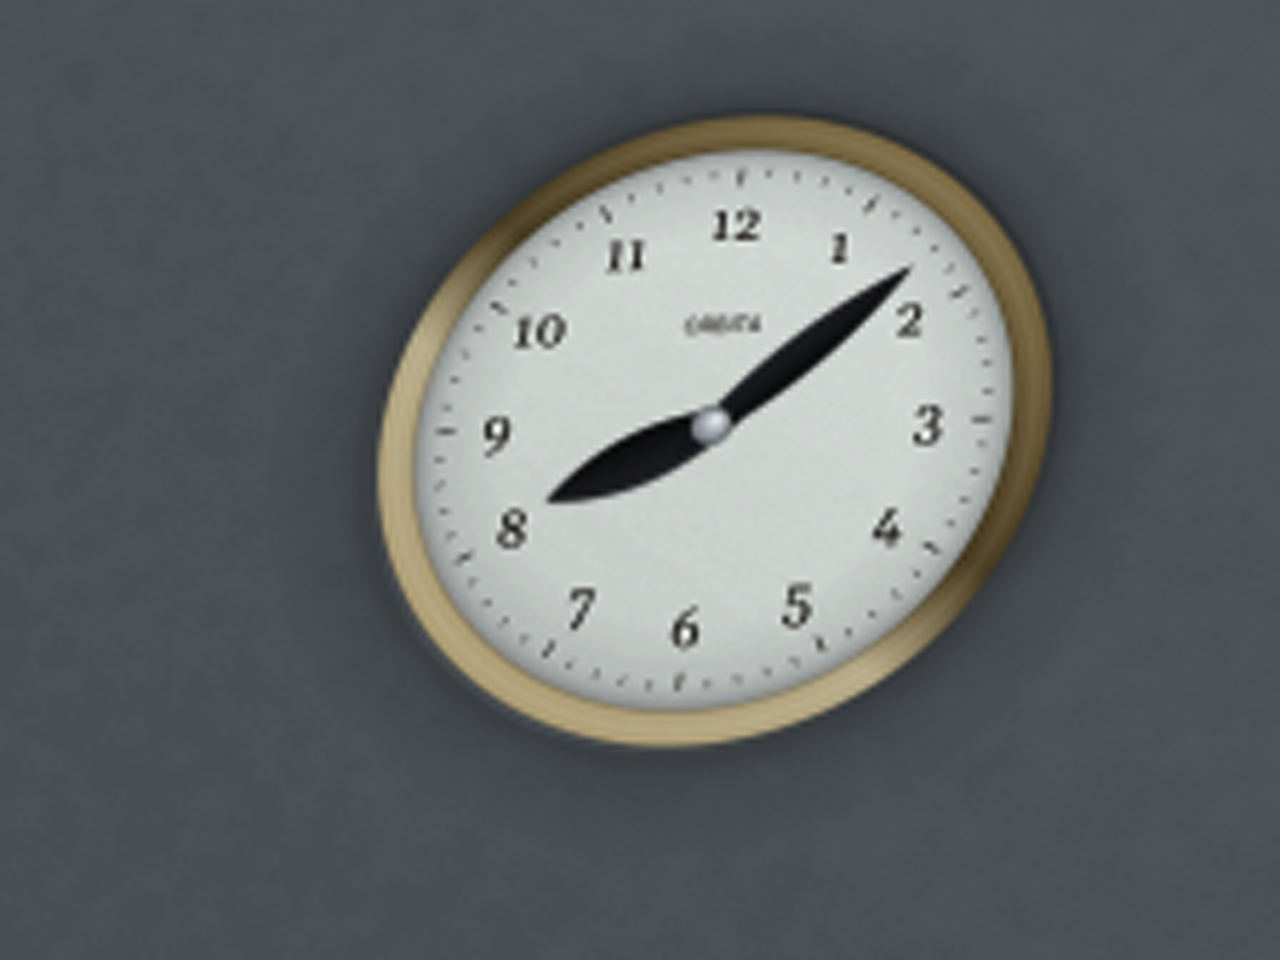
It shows {"hour": 8, "minute": 8}
